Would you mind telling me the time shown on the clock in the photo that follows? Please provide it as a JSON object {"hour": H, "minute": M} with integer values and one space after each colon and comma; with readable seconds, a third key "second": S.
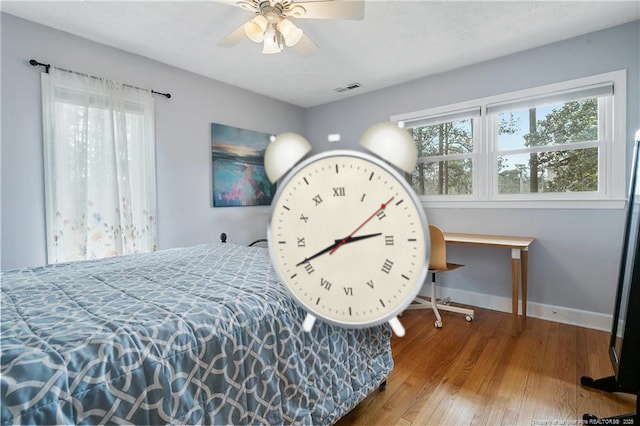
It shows {"hour": 2, "minute": 41, "second": 9}
